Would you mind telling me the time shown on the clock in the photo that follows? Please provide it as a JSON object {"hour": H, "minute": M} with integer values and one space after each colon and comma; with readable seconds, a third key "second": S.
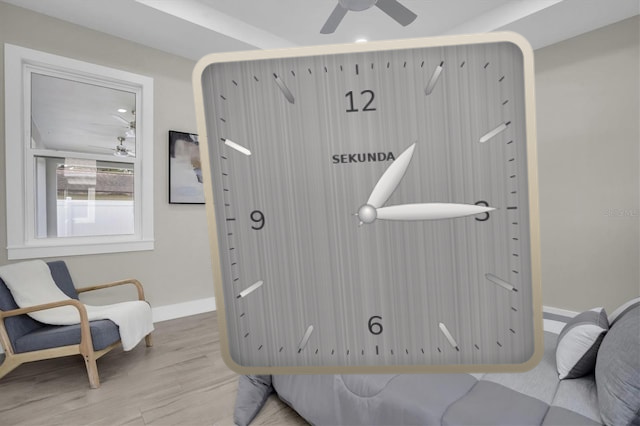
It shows {"hour": 1, "minute": 15}
